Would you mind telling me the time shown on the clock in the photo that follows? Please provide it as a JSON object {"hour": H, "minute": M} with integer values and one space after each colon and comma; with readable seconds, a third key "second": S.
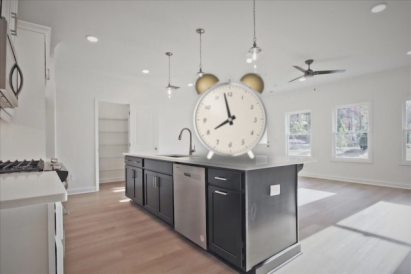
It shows {"hour": 7, "minute": 58}
